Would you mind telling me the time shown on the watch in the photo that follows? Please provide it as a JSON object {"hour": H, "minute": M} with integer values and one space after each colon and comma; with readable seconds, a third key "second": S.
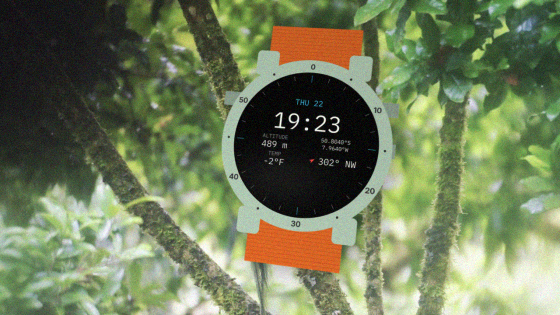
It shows {"hour": 19, "minute": 23}
